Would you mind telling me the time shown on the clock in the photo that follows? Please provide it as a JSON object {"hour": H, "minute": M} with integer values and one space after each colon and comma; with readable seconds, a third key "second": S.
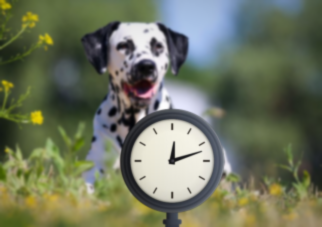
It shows {"hour": 12, "minute": 12}
